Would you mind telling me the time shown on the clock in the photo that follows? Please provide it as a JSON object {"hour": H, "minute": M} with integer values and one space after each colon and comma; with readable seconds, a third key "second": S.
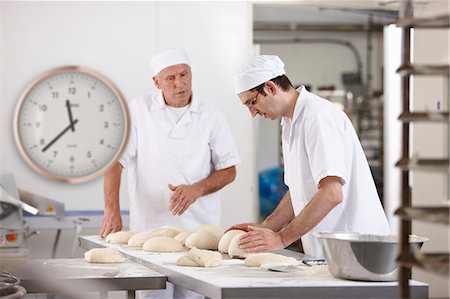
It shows {"hour": 11, "minute": 38}
